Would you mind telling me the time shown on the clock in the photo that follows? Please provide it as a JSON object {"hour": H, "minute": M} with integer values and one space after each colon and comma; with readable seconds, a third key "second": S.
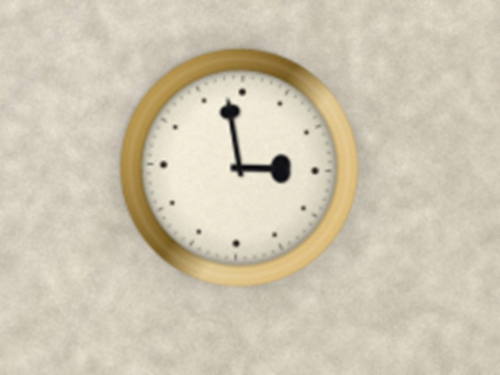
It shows {"hour": 2, "minute": 58}
